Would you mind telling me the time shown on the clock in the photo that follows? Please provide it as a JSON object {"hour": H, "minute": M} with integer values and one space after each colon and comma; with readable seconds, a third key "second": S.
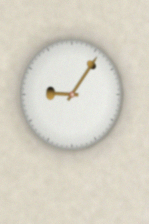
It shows {"hour": 9, "minute": 6}
